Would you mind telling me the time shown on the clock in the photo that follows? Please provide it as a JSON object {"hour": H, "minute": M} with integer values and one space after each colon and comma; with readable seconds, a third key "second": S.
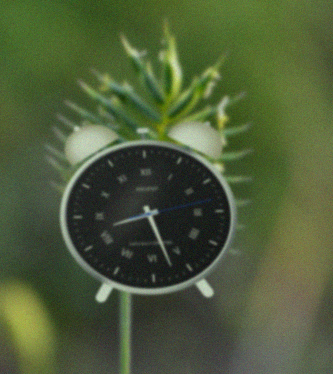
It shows {"hour": 8, "minute": 27, "second": 13}
